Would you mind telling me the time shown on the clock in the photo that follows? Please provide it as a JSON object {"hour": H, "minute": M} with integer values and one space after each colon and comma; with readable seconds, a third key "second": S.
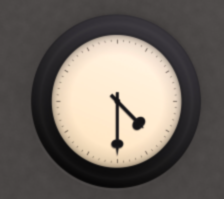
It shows {"hour": 4, "minute": 30}
